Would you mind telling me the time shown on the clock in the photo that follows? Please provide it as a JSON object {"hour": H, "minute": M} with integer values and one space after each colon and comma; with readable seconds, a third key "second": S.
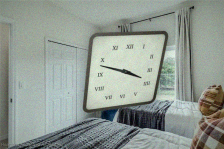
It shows {"hour": 3, "minute": 48}
